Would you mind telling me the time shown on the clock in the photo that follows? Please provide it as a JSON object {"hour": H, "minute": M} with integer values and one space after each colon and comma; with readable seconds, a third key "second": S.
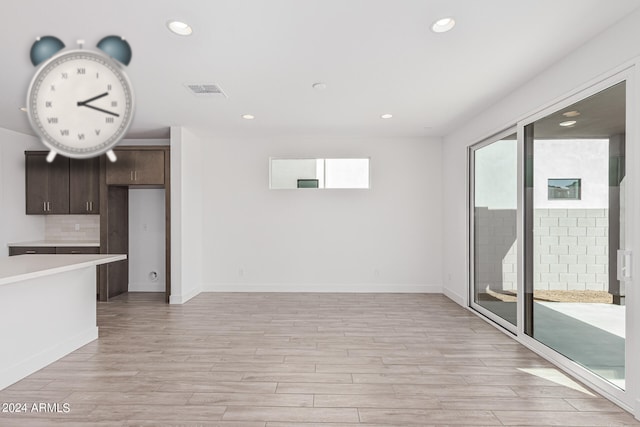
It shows {"hour": 2, "minute": 18}
